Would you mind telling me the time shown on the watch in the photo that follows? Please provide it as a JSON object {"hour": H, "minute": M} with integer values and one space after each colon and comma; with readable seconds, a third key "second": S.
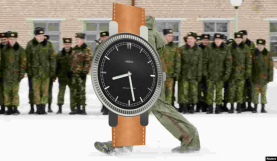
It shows {"hour": 8, "minute": 28}
